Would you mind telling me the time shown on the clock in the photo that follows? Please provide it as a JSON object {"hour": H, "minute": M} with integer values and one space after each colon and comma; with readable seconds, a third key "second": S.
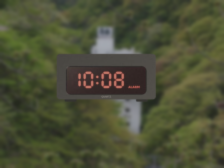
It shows {"hour": 10, "minute": 8}
